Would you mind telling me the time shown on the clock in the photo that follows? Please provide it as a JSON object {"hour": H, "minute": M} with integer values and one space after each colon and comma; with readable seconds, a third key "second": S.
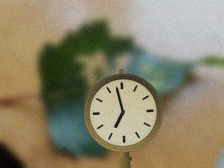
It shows {"hour": 6, "minute": 58}
